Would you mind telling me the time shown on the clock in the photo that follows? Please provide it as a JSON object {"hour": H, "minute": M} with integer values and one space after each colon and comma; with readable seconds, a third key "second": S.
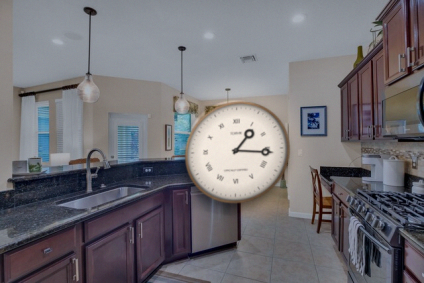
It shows {"hour": 1, "minute": 16}
